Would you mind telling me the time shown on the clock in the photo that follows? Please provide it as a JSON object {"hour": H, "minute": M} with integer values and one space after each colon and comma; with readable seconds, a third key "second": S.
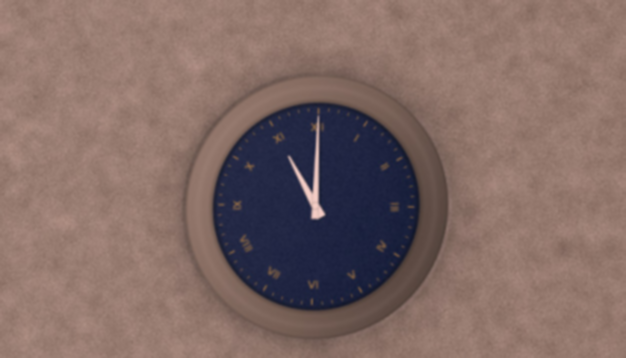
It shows {"hour": 11, "minute": 0}
